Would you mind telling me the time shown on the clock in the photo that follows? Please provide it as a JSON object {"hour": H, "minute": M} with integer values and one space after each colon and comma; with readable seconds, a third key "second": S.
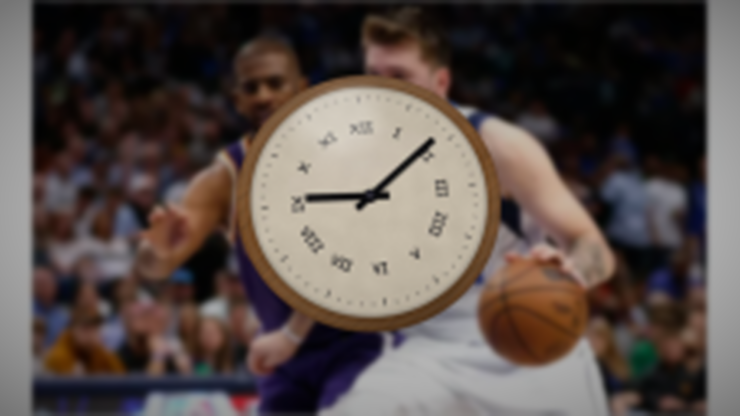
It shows {"hour": 9, "minute": 9}
